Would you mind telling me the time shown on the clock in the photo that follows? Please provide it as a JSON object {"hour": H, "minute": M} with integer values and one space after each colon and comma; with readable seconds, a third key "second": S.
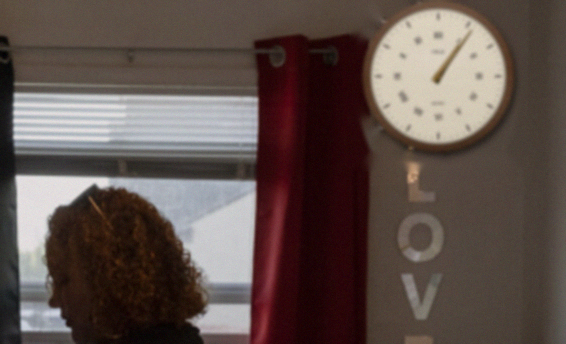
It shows {"hour": 1, "minute": 6}
